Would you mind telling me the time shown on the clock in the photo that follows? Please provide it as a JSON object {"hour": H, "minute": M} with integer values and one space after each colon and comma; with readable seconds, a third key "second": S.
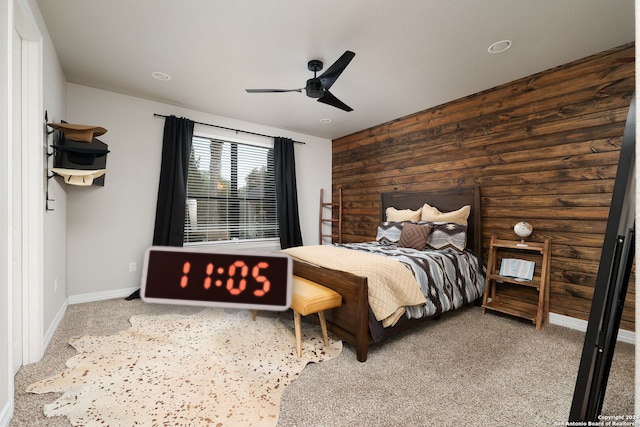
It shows {"hour": 11, "minute": 5}
